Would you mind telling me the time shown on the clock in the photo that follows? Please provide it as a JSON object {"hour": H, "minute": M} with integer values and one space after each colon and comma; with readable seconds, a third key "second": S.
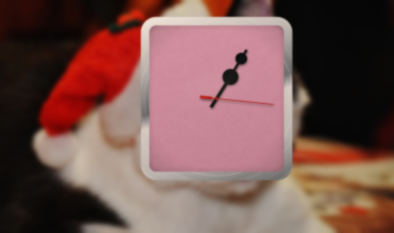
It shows {"hour": 1, "minute": 5, "second": 16}
